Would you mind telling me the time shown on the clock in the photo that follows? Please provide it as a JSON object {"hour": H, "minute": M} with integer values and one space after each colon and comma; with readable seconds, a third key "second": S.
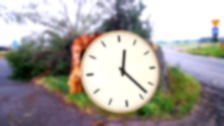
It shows {"hour": 12, "minute": 23}
